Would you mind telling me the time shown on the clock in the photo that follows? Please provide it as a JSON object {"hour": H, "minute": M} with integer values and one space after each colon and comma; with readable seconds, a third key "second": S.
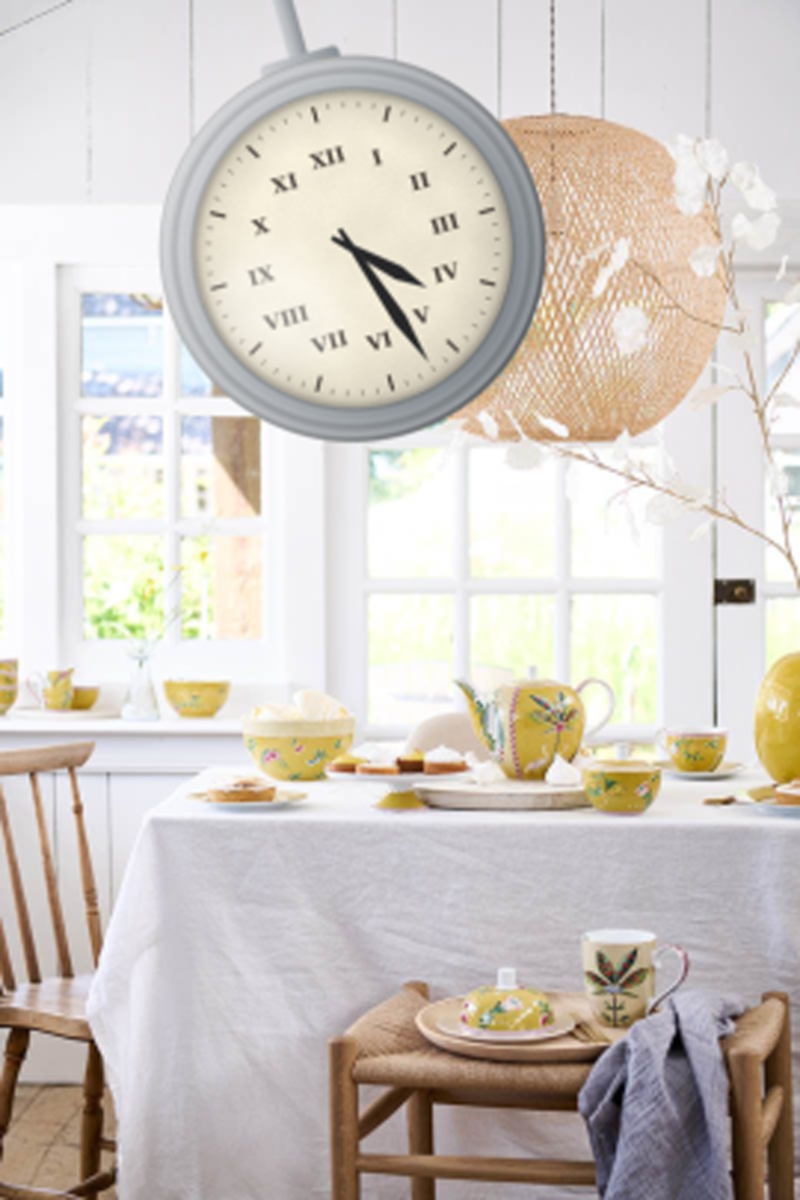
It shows {"hour": 4, "minute": 27}
